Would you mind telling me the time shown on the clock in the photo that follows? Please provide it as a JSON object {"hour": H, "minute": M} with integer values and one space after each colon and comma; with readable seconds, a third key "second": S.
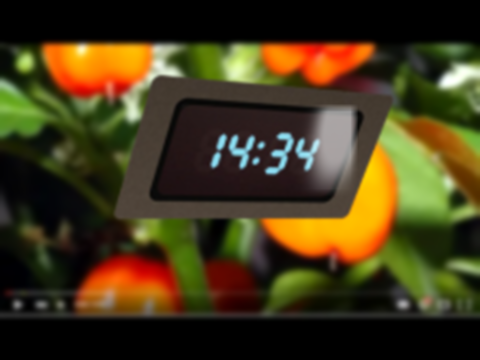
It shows {"hour": 14, "minute": 34}
